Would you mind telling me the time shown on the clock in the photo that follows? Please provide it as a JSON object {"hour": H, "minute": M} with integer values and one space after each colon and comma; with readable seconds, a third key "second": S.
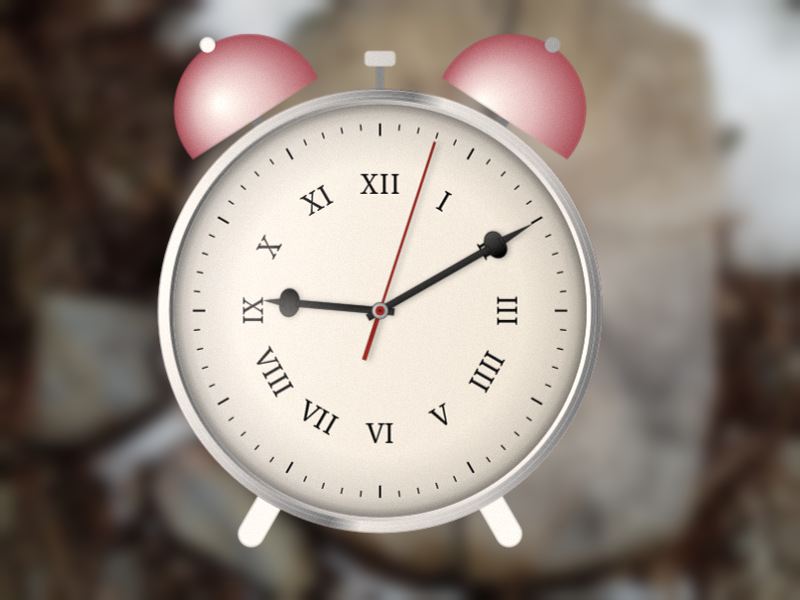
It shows {"hour": 9, "minute": 10, "second": 3}
